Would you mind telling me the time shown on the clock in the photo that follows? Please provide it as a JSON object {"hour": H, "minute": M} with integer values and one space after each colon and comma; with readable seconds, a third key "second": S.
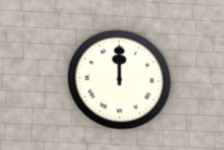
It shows {"hour": 12, "minute": 0}
